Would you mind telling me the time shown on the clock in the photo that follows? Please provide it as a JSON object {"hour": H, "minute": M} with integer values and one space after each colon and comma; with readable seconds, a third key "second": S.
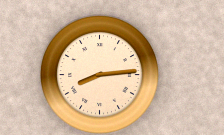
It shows {"hour": 8, "minute": 14}
